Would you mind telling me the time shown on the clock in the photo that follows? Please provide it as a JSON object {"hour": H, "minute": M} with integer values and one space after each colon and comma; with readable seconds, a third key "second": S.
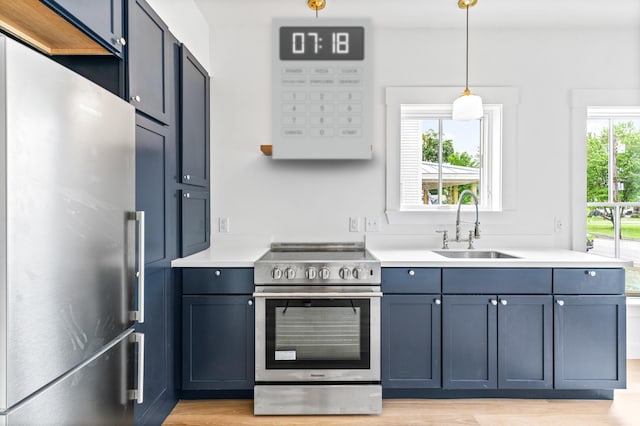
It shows {"hour": 7, "minute": 18}
